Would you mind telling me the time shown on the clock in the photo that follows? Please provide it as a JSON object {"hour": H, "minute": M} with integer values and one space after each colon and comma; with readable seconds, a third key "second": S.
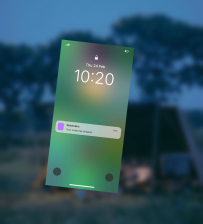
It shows {"hour": 10, "minute": 20}
